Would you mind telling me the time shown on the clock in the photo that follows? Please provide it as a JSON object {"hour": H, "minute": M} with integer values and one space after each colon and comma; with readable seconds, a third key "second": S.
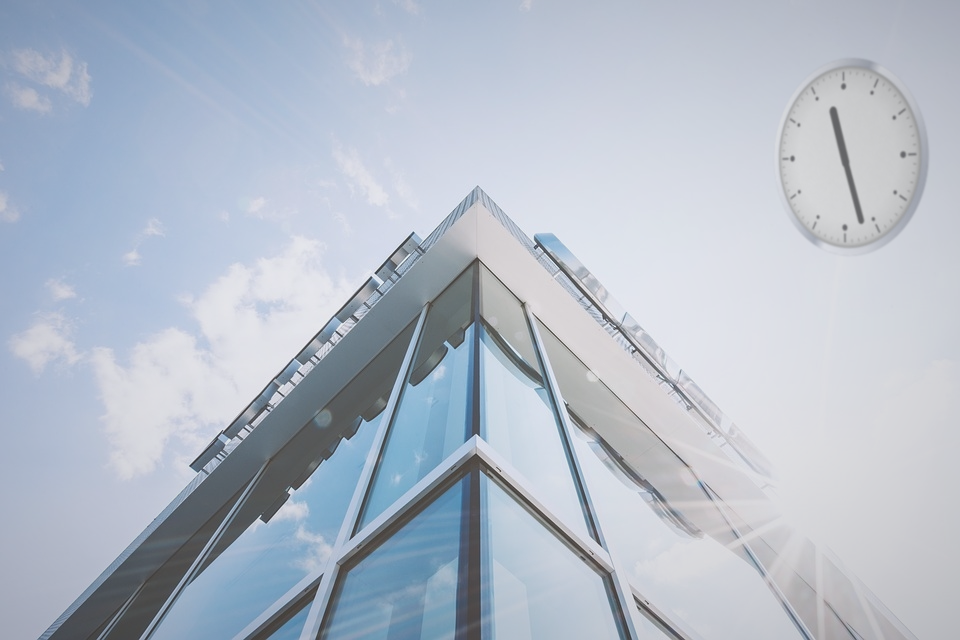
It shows {"hour": 11, "minute": 27}
